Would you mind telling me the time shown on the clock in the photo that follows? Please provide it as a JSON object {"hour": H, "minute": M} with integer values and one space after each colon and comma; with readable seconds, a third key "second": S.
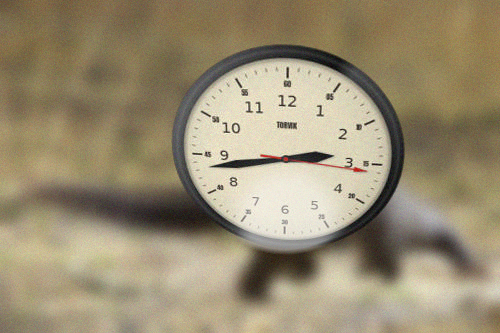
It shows {"hour": 2, "minute": 43, "second": 16}
